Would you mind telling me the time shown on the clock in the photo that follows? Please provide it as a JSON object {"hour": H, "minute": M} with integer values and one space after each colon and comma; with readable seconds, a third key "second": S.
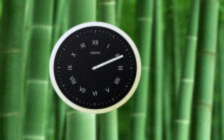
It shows {"hour": 2, "minute": 11}
